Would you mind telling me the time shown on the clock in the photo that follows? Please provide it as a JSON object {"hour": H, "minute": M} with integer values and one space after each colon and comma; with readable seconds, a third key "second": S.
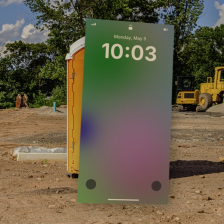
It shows {"hour": 10, "minute": 3}
